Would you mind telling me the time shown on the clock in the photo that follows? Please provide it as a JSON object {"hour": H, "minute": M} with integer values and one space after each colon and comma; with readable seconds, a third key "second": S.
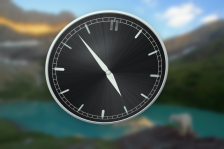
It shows {"hour": 4, "minute": 53}
